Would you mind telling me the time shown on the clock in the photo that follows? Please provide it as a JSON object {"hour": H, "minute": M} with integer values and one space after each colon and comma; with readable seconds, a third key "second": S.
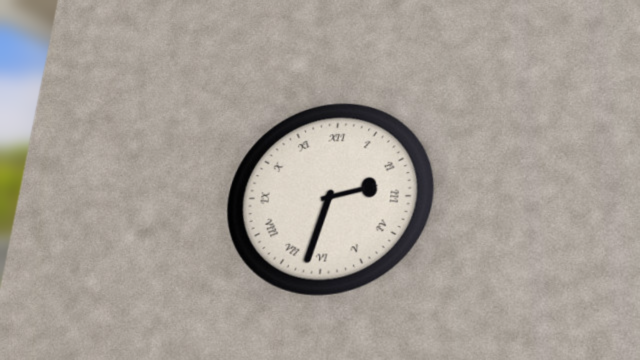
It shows {"hour": 2, "minute": 32}
